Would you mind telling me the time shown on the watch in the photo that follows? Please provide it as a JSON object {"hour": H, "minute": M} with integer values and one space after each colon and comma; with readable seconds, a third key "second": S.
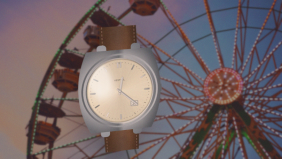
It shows {"hour": 12, "minute": 22}
